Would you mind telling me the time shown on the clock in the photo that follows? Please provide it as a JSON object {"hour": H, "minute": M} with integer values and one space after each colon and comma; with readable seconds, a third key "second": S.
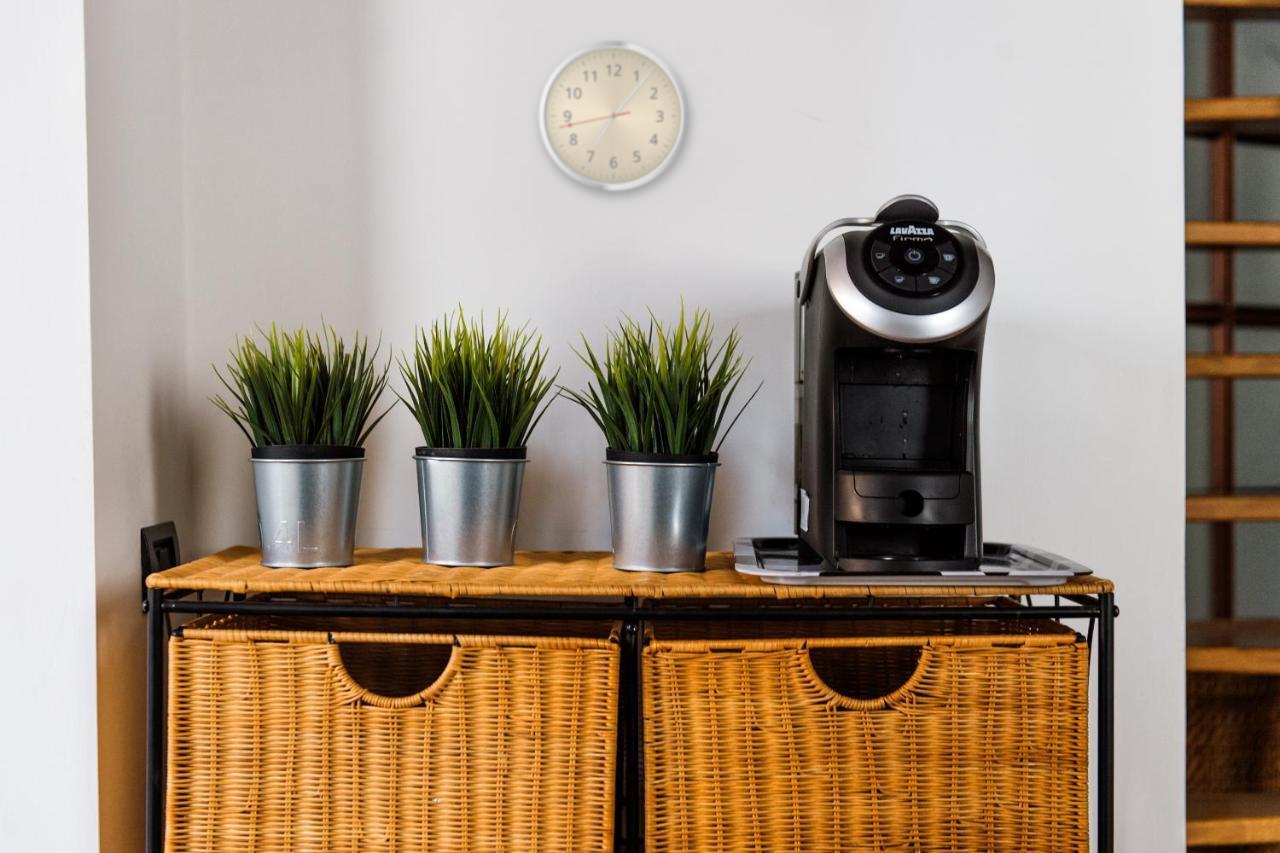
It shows {"hour": 7, "minute": 6, "second": 43}
